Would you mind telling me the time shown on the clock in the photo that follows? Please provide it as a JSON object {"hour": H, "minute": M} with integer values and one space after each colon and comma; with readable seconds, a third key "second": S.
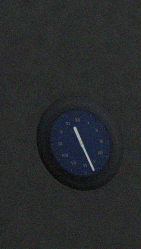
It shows {"hour": 11, "minute": 27}
